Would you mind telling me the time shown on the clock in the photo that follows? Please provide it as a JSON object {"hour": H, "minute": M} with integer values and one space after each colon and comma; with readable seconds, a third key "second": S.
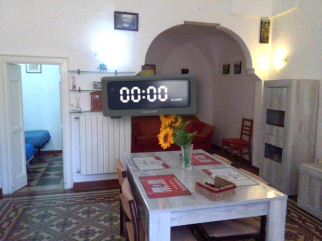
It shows {"hour": 0, "minute": 0}
